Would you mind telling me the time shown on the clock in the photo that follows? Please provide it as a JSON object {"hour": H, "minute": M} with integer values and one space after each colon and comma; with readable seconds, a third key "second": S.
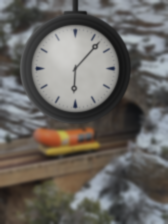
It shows {"hour": 6, "minute": 7}
